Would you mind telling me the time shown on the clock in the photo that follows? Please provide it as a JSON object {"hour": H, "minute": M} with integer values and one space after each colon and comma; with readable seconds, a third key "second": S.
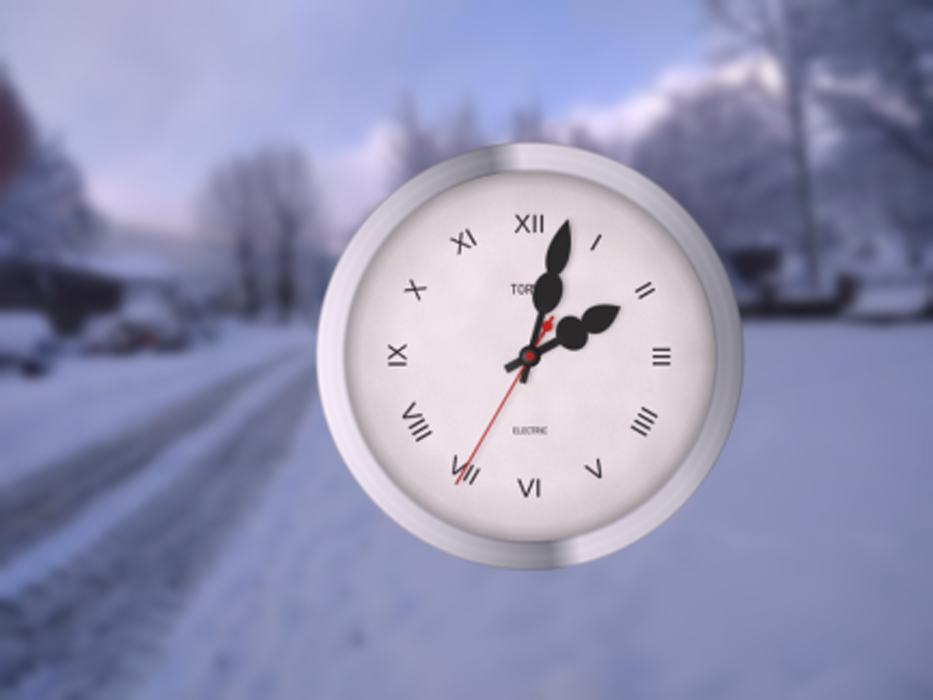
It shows {"hour": 2, "minute": 2, "second": 35}
